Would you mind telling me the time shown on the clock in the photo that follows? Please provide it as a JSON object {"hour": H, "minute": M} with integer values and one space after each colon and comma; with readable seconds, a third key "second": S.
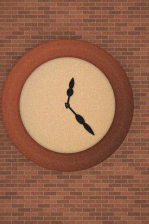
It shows {"hour": 12, "minute": 23}
